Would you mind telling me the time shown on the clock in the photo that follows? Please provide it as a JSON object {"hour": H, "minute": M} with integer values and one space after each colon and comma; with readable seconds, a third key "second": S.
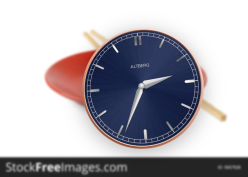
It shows {"hour": 2, "minute": 34}
